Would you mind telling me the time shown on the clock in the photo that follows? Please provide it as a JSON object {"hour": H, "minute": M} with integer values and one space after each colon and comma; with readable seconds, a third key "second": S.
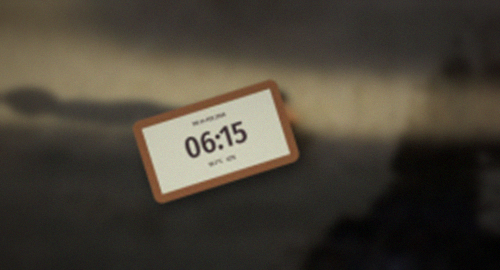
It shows {"hour": 6, "minute": 15}
